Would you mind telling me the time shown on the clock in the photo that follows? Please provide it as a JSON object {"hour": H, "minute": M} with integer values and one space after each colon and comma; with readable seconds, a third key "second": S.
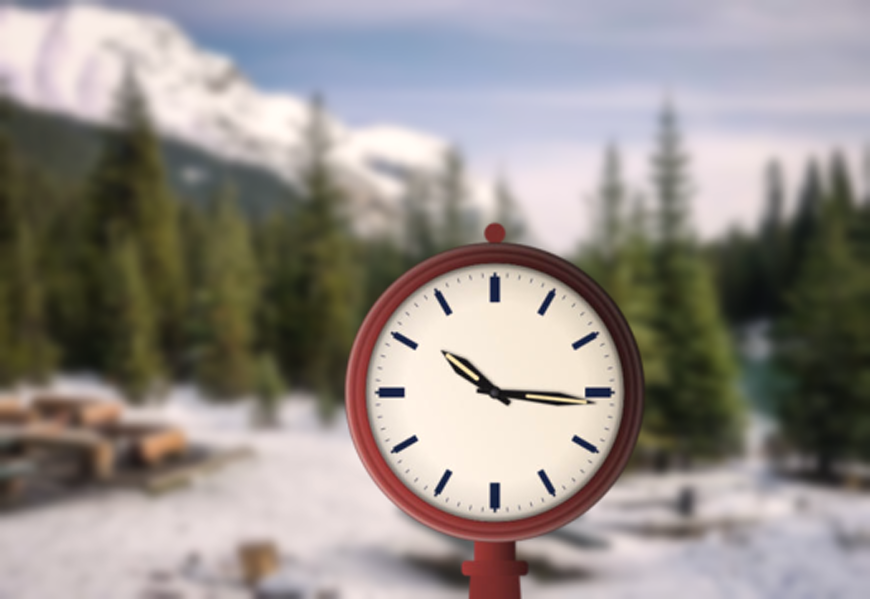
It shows {"hour": 10, "minute": 16}
